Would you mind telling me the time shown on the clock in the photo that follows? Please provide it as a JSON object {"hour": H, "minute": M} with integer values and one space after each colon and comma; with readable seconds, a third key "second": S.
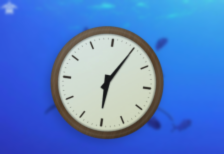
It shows {"hour": 6, "minute": 5}
